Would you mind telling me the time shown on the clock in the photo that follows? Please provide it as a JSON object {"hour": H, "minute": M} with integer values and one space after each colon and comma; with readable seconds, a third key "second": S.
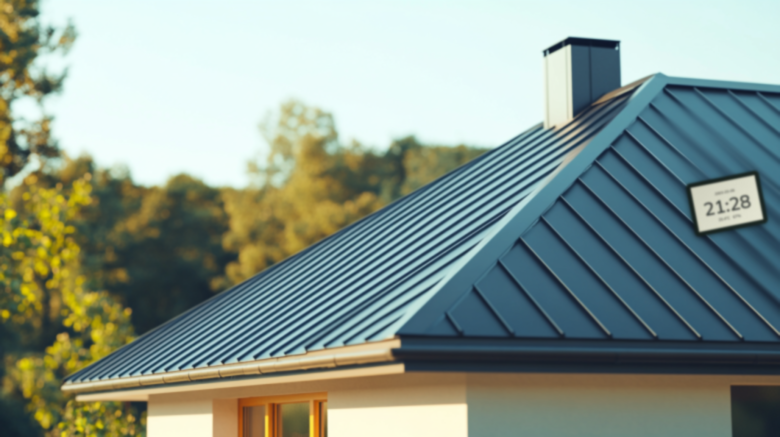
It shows {"hour": 21, "minute": 28}
